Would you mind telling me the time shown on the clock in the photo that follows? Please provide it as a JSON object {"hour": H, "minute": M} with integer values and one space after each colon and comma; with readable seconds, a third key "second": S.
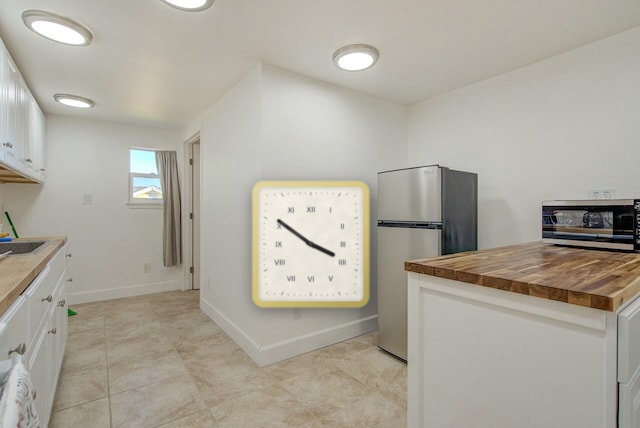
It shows {"hour": 3, "minute": 51}
